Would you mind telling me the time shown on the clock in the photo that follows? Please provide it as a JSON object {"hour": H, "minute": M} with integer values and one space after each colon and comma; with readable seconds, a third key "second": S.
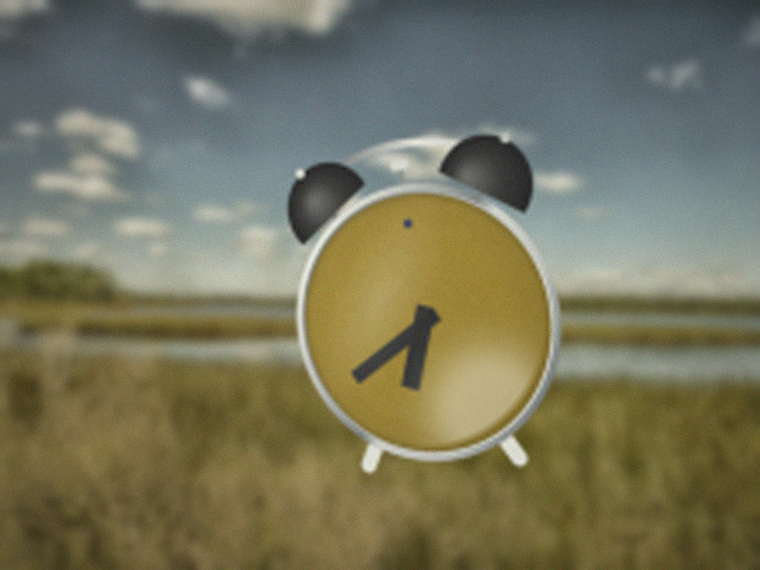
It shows {"hour": 6, "minute": 40}
